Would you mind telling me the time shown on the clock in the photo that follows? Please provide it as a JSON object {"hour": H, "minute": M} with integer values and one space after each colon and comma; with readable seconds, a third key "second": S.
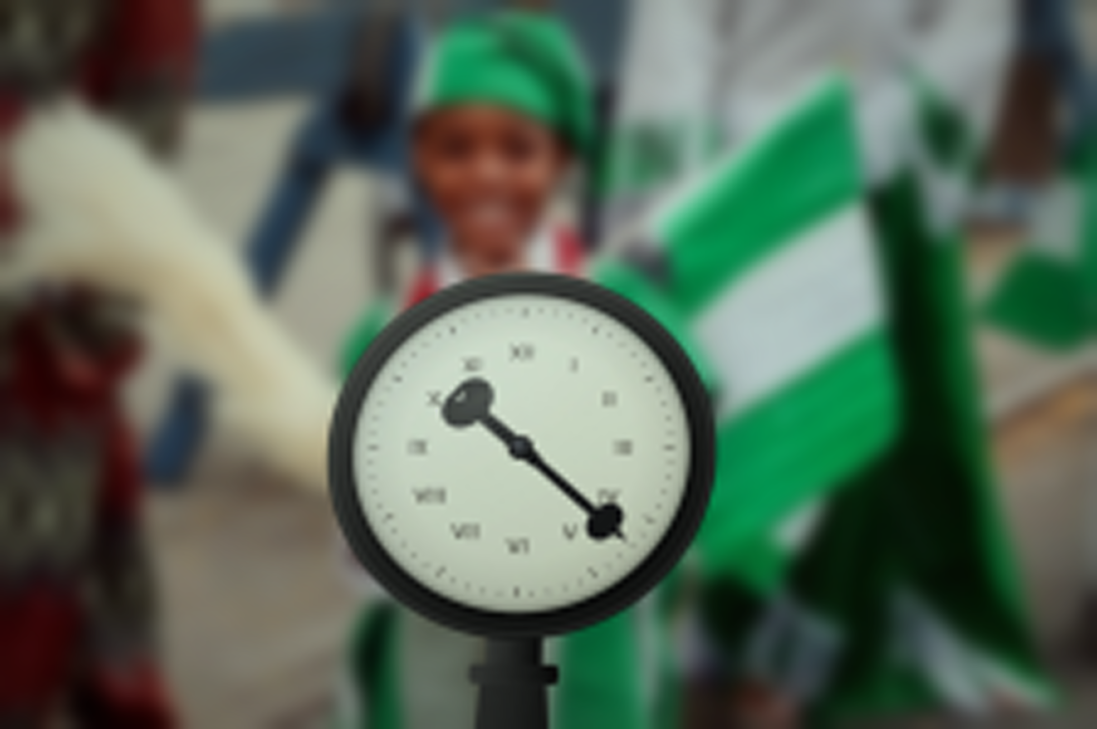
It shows {"hour": 10, "minute": 22}
